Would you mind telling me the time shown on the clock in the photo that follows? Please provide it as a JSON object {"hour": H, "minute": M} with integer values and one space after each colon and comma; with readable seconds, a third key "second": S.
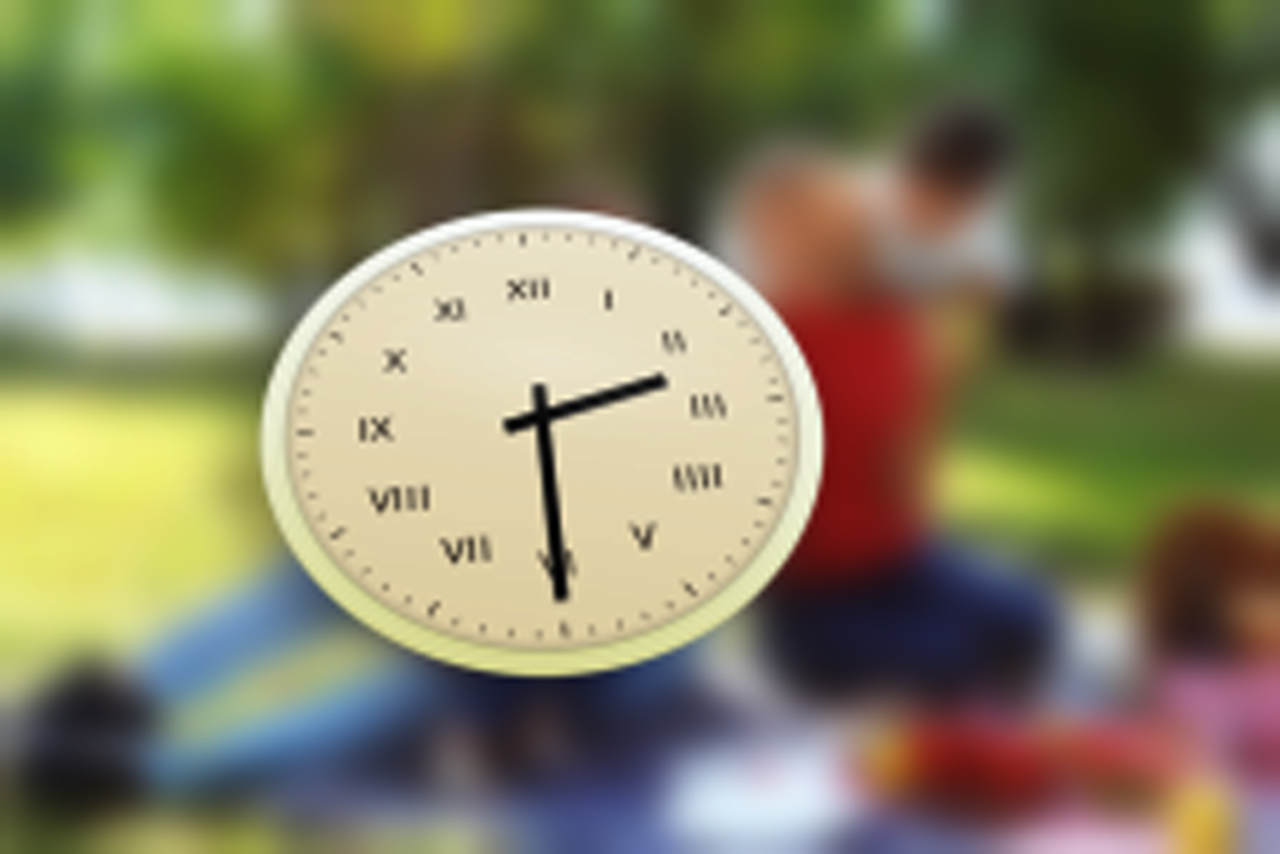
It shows {"hour": 2, "minute": 30}
